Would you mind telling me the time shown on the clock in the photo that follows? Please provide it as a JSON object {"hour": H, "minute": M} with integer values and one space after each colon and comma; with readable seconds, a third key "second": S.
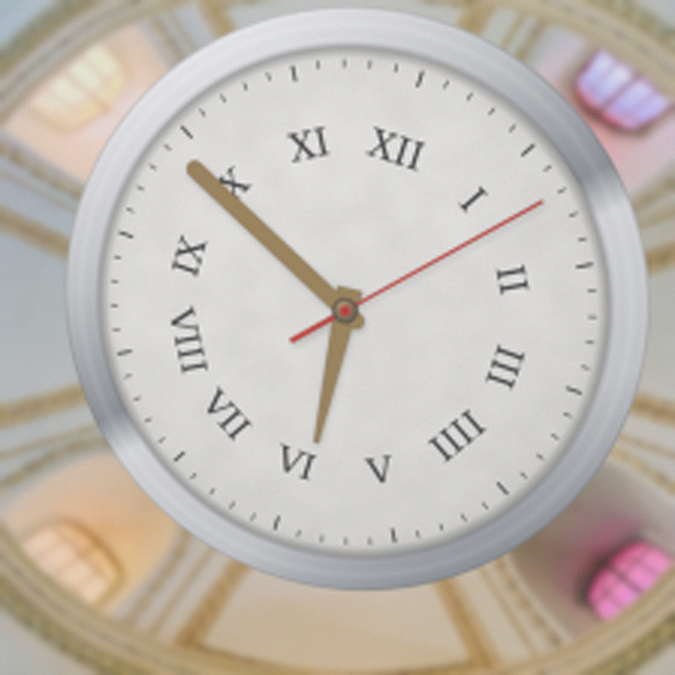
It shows {"hour": 5, "minute": 49, "second": 7}
